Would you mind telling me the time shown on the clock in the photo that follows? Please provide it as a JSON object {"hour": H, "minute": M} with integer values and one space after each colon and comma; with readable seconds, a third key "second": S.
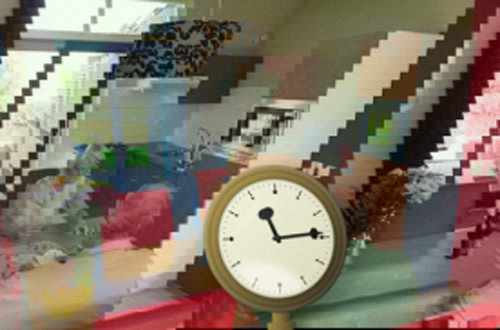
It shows {"hour": 11, "minute": 14}
